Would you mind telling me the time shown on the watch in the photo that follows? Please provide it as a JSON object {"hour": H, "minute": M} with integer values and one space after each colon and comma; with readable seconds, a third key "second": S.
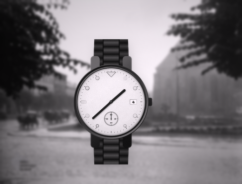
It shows {"hour": 1, "minute": 38}
